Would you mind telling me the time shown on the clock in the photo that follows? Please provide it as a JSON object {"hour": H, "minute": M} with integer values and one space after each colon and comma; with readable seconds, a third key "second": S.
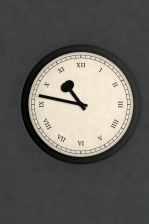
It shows {"hour": 10, "minute": 47}
